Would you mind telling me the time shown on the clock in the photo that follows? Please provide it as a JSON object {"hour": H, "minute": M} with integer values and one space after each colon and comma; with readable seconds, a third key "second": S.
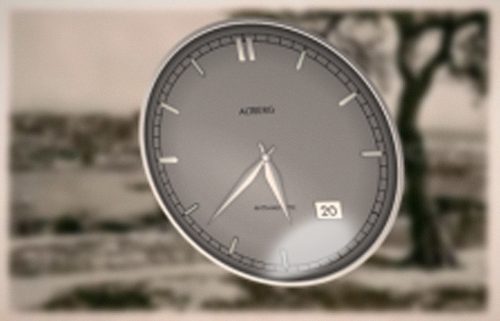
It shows {"hour": 5, "minute": 38}
